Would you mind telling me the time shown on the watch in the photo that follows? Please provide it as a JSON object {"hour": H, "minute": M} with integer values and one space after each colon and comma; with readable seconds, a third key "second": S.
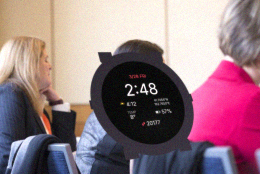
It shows {"hour": 2, "minute": 48}
